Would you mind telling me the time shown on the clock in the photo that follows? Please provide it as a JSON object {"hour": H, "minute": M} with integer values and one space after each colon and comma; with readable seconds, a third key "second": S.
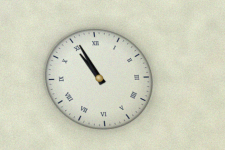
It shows {"hour": 10, "minute": 56}
